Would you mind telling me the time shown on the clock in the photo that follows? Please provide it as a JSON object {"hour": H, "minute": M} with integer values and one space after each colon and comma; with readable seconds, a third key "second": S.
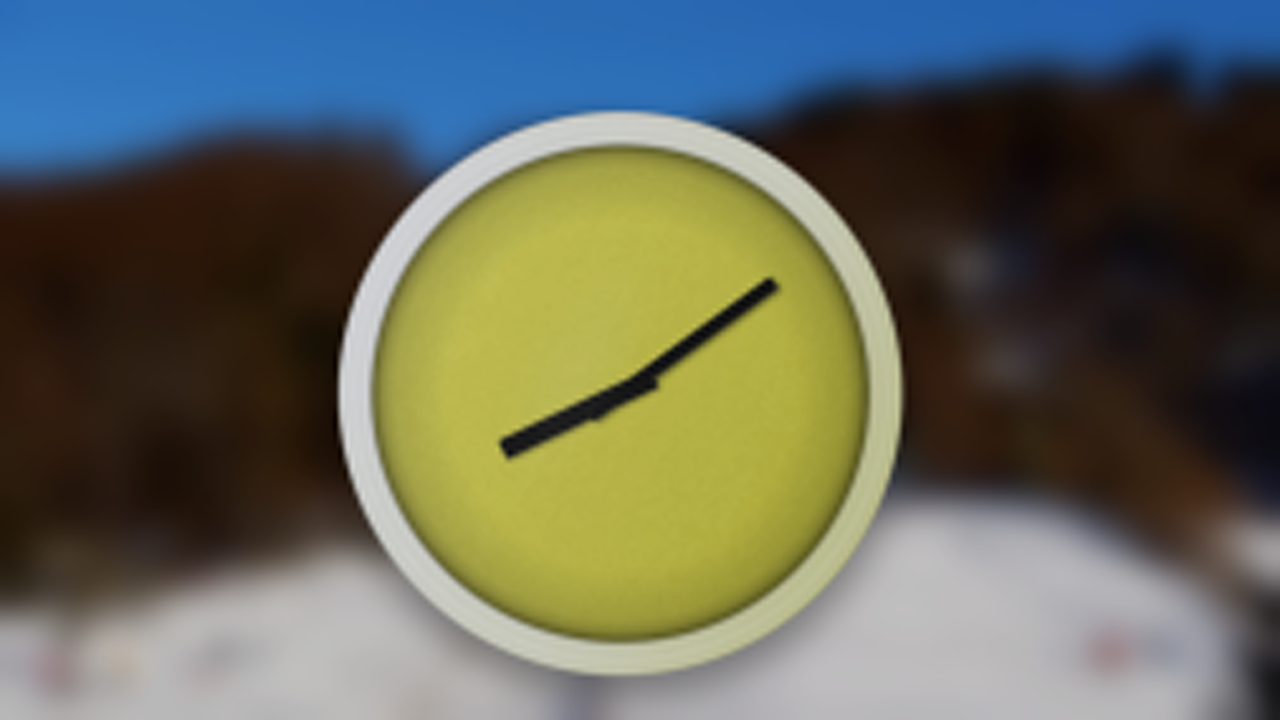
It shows {"hour": 8, "minute": 9}
